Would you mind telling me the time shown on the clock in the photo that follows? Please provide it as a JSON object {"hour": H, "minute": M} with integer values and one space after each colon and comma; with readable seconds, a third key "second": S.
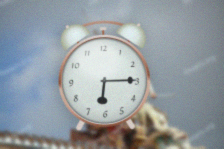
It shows {"hour": 6, "minute": 15}
